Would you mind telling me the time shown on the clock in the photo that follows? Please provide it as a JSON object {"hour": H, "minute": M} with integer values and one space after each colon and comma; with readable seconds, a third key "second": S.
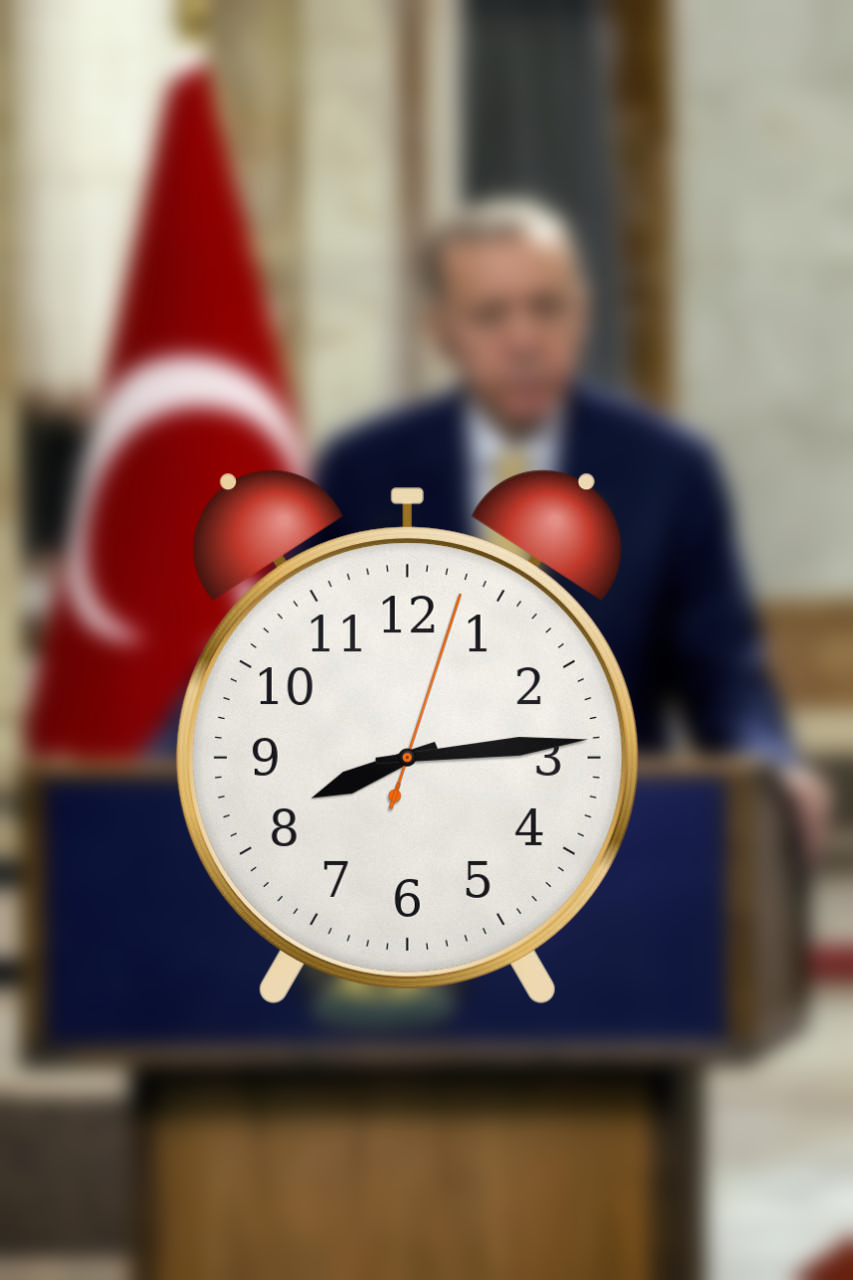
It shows {"hour": 8, "minute": 14, "second": 3}
